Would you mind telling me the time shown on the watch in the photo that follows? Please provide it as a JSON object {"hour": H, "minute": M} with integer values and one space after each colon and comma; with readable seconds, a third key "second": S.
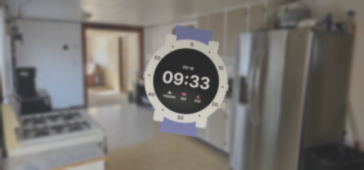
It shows {"hour": 9, "minute": 33}
